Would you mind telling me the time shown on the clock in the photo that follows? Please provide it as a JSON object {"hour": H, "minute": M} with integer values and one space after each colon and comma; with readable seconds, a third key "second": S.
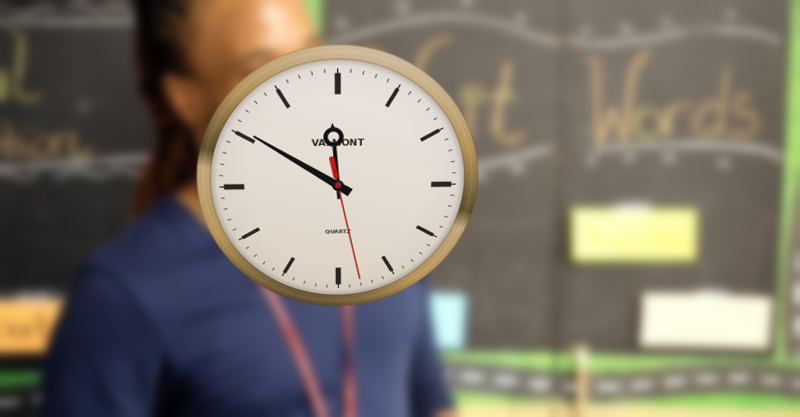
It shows {"hour": 11, "minute": 50, "second": 28}
